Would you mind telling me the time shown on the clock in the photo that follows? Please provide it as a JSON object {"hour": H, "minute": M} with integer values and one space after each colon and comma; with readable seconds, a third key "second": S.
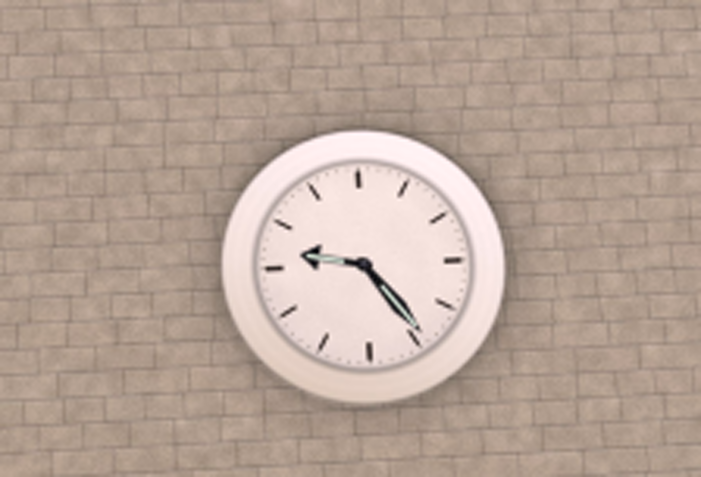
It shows {"hour": 9, "minute": 24}
